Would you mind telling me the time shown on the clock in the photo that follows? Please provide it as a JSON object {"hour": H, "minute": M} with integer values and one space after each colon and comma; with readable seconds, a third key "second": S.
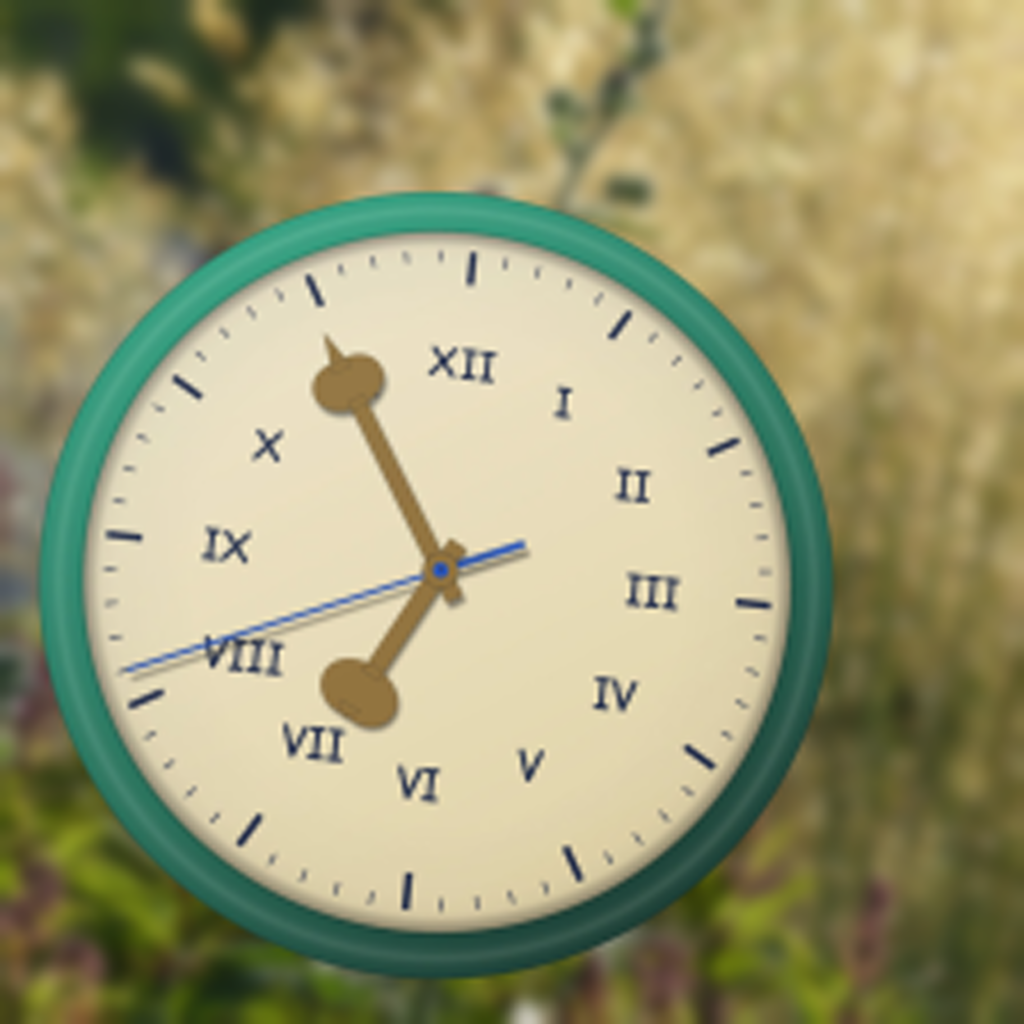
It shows {"hour": 6, "minute": 54, "second": 41}
